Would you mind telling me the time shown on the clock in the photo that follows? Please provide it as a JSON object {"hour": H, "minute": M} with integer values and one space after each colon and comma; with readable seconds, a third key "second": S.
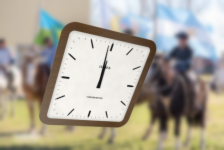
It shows {"hour": 11, "minute": 59}
